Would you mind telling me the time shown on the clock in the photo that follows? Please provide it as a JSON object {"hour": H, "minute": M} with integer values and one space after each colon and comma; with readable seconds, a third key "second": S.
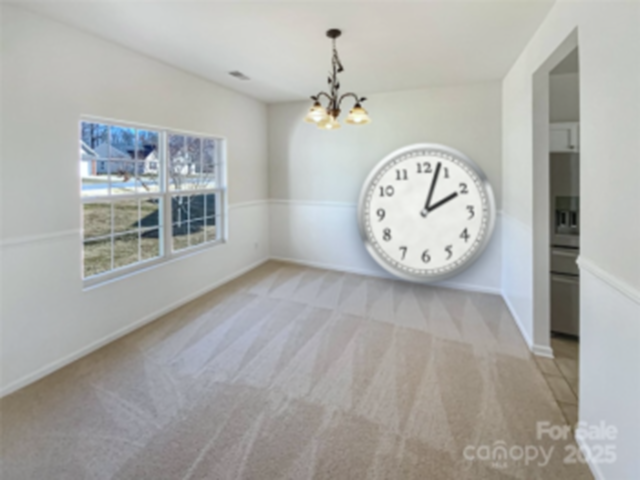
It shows {"hour": 2, "minute": 3}
